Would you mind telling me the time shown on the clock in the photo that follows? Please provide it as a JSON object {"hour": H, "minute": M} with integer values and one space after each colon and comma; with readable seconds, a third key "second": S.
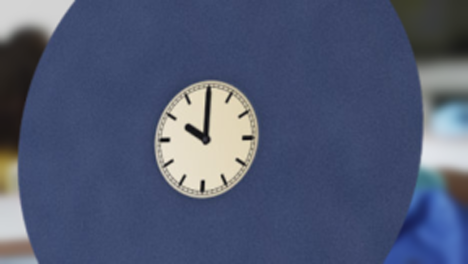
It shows {"hour": 10, "minute": 0}
